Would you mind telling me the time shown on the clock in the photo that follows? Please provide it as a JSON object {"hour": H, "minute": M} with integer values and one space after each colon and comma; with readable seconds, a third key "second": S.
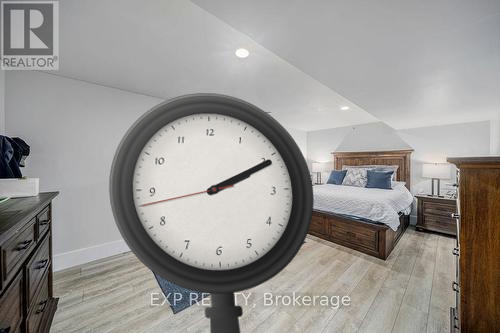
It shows {"hour": 2, "minute": 10, "second": 43}
